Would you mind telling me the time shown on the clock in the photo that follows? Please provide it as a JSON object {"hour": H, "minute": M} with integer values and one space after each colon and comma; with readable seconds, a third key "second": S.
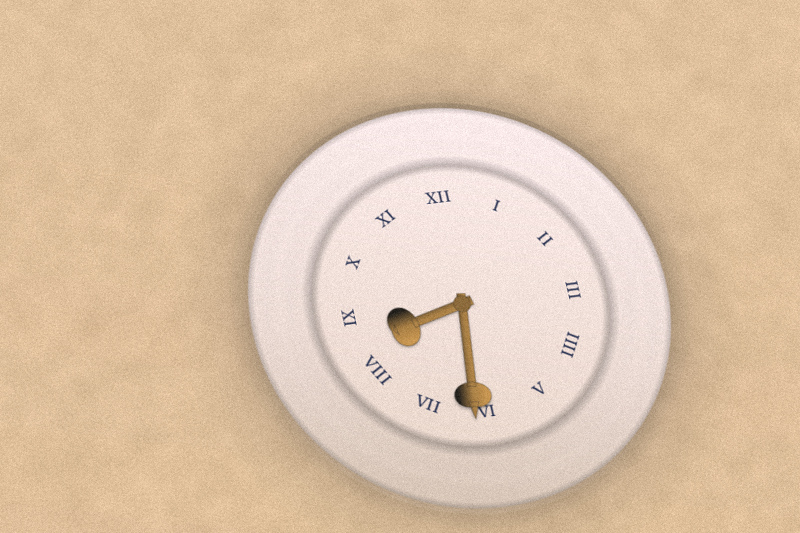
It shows {"hour": 8, "minute": 31}
